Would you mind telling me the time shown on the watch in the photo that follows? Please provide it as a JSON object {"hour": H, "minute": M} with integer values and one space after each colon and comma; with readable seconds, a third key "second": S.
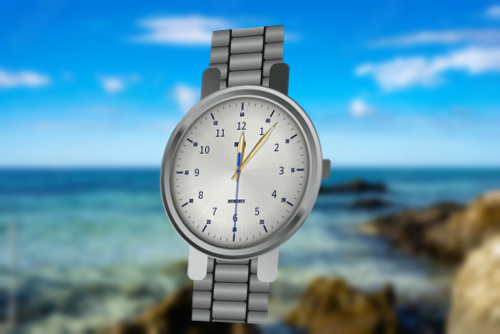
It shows {"hour": 12, "minute": 6, "second": 30}
